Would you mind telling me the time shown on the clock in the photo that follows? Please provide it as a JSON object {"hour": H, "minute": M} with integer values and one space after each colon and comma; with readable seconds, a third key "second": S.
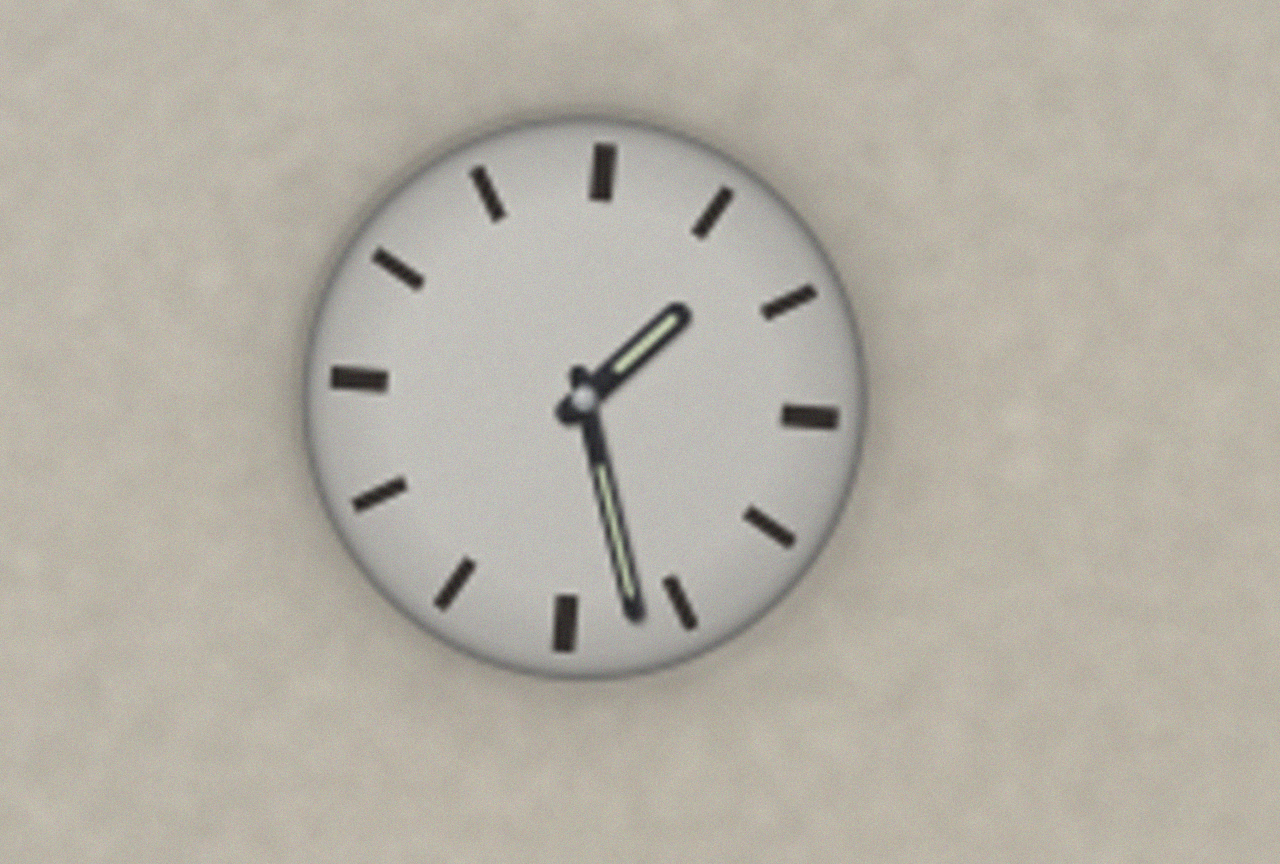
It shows {"hour": 1, "minute": 27}
